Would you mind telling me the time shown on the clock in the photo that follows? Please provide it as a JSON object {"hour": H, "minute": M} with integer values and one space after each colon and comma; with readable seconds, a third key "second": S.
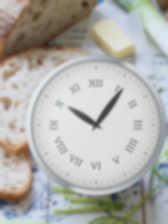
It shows {"hour": 10, "minute": 6}
